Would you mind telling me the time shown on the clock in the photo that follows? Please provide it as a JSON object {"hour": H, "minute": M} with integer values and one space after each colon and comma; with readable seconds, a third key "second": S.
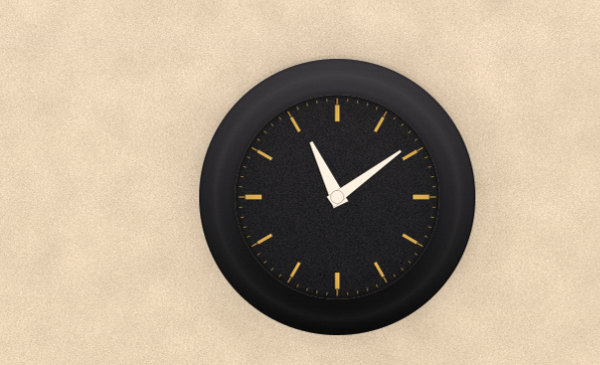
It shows {"hour": 11, "minute": 9}
